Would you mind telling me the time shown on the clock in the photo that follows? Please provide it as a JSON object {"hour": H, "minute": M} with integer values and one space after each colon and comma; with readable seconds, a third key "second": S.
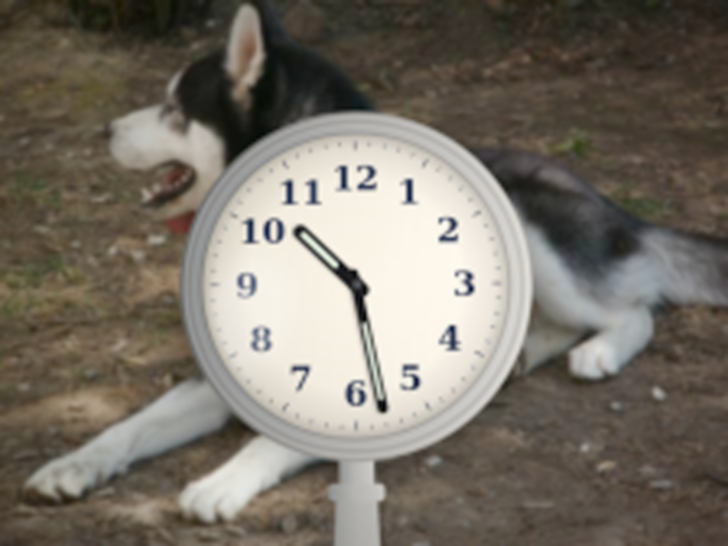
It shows {"hour": 10, "minute": 28}
